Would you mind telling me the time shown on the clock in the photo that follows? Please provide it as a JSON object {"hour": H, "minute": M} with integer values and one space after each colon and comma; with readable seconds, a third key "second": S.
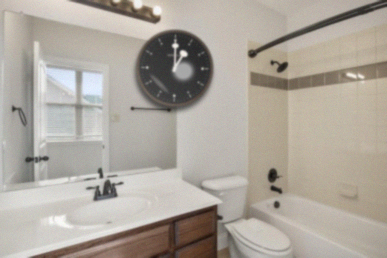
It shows {"hour": 1, "minute": 0}
